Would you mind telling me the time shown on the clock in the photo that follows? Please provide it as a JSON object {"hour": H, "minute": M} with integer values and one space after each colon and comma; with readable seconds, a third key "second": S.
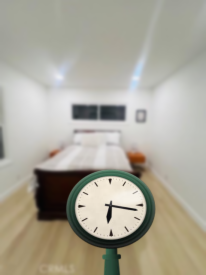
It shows {"hour": 6, "minute": 17}
